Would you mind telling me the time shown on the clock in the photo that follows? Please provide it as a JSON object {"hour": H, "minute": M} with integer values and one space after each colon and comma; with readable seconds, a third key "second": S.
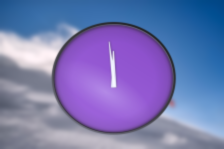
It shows {"hour": 11, "minute": 59}
